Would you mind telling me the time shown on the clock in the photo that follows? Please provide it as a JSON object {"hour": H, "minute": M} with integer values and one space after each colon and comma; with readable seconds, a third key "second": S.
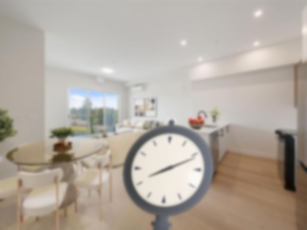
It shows {"hour": 8, "minute": 11}
